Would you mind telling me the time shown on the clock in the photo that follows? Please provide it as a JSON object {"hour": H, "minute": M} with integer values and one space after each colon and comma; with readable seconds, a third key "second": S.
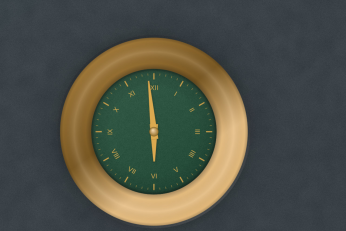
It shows {"hour": 5, "minute": 59}
